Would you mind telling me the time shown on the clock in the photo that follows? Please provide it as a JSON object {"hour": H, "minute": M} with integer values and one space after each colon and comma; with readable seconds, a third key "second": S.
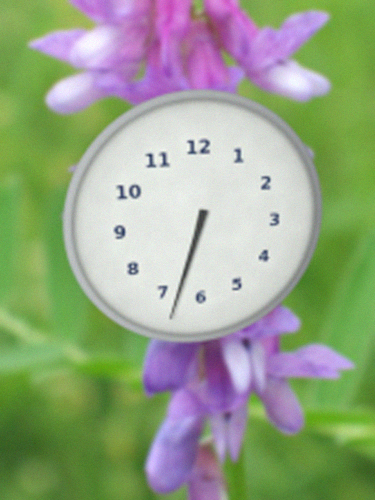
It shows {"hour": 6, "minute": 33}
